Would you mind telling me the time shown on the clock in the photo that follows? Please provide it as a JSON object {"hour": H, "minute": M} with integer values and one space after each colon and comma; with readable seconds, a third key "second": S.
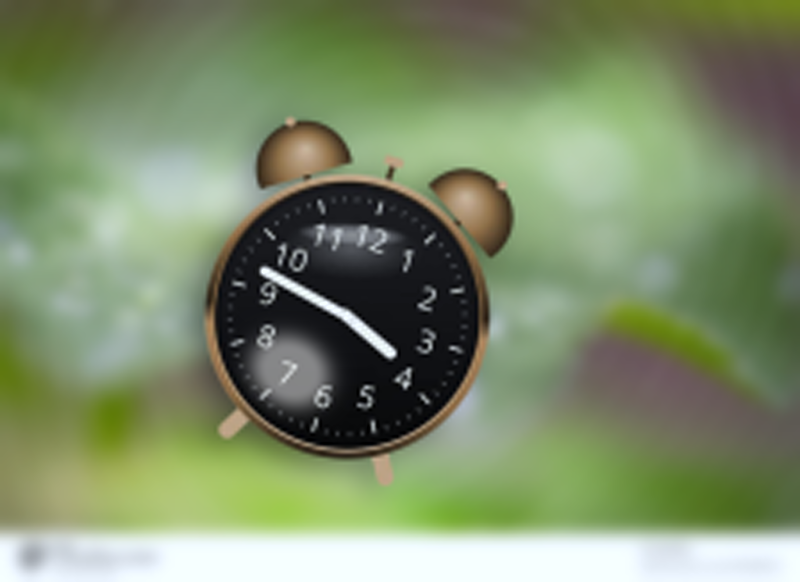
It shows {"hour": 3, "minute": 47}
